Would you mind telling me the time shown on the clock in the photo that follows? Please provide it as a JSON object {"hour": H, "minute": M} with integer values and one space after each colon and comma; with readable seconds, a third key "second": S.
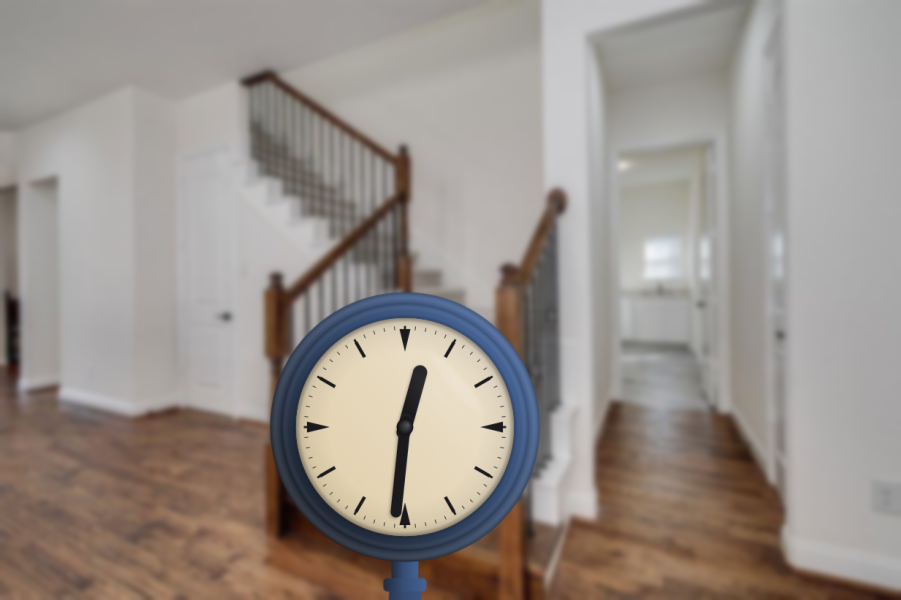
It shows {"hour": 12, "minute": 31}
